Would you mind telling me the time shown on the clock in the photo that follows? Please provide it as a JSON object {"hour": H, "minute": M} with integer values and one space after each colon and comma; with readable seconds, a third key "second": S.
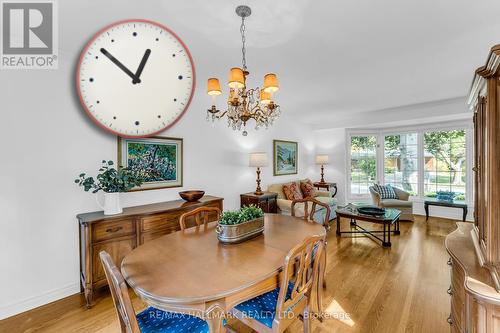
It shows {"hour": 12, "minute": 52}
